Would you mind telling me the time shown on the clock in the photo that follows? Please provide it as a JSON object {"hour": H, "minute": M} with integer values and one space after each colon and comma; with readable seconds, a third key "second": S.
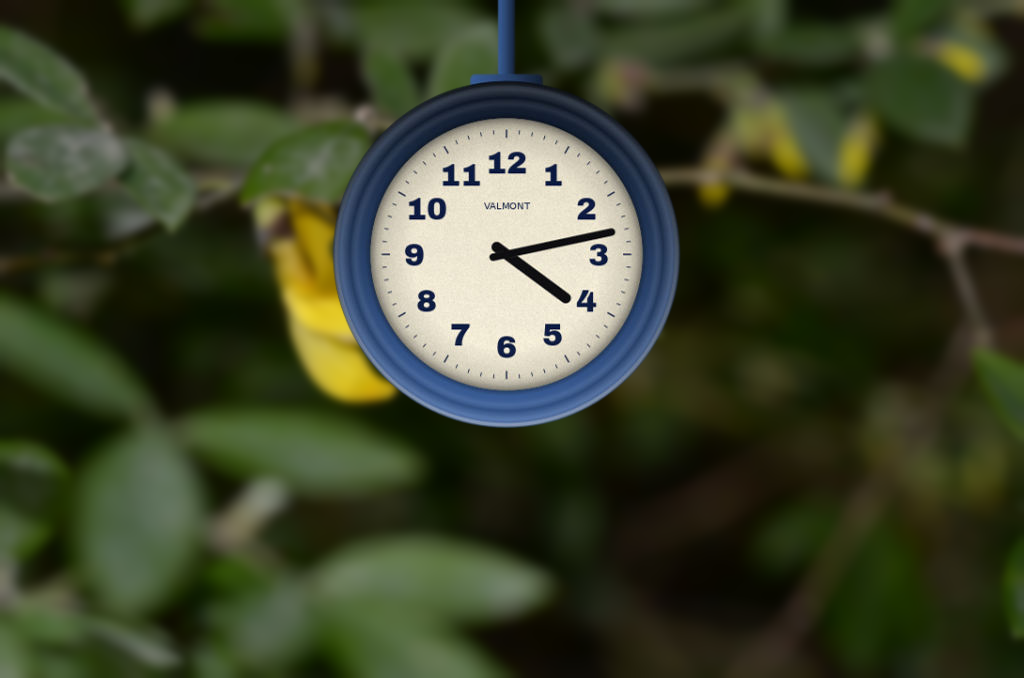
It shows {"hour": 4, "minute": 13}
